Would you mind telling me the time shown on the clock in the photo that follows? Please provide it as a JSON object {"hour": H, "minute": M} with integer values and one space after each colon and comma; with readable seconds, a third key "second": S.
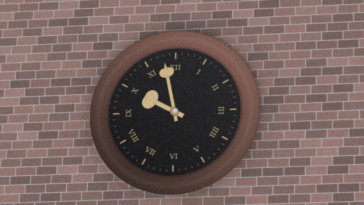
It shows {"hour": 9, "minute": 58}
